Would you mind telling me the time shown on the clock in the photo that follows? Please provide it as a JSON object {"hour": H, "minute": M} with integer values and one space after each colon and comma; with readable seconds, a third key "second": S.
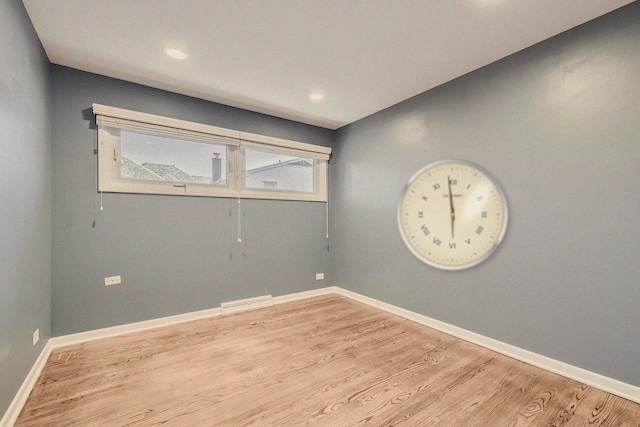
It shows {"hour": 5, "minute": 59}
